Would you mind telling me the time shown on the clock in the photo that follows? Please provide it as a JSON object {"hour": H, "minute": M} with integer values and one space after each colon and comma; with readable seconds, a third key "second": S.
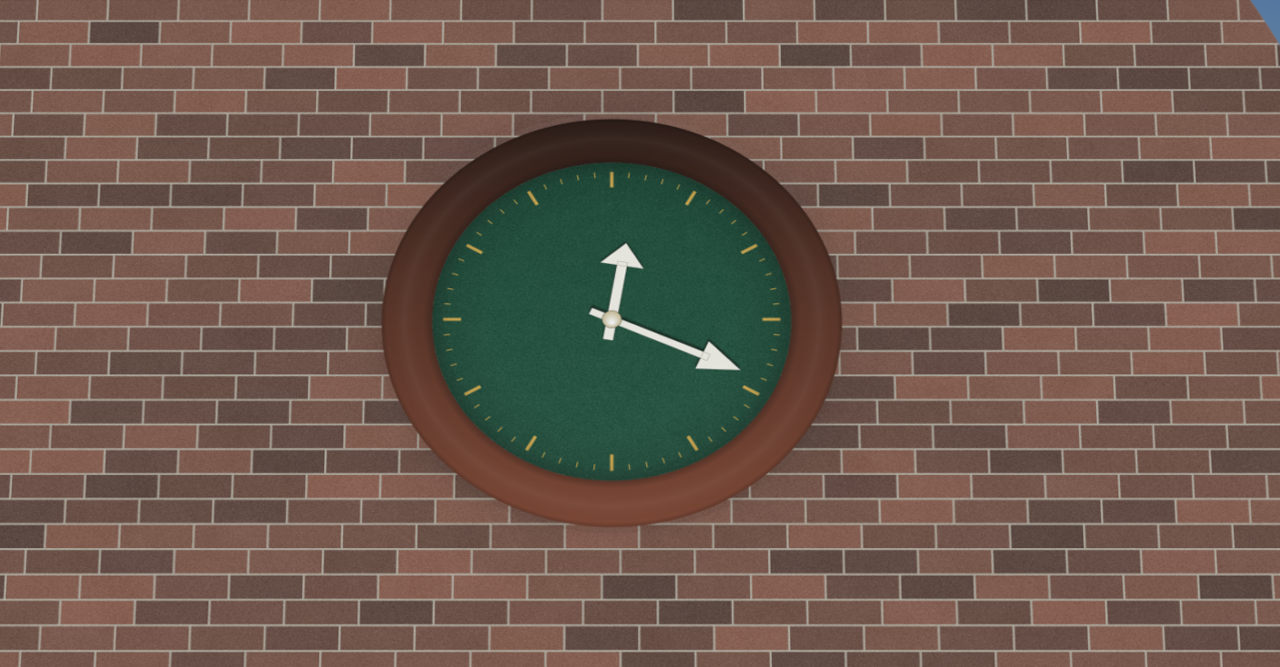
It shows {"hour": 12, "minute": 19}
